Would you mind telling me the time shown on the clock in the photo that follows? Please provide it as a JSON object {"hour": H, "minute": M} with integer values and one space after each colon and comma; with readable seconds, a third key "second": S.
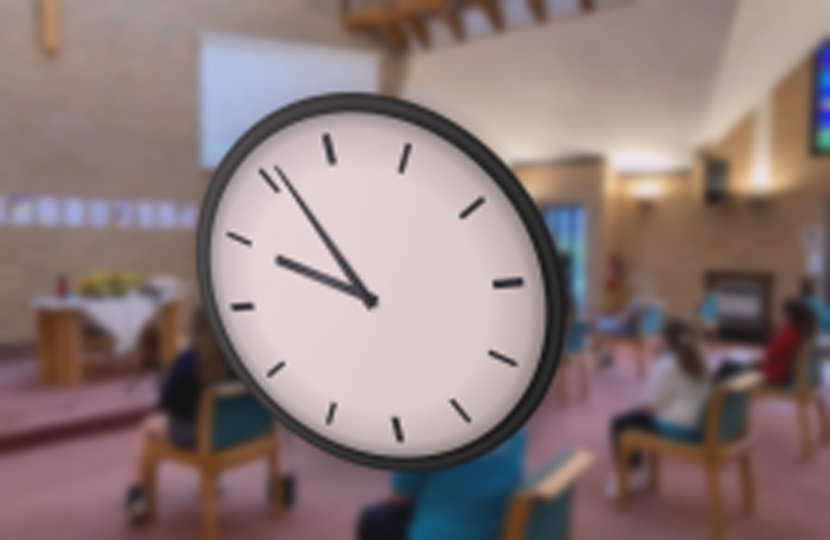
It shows {"hour": 9, "minute": 56}
